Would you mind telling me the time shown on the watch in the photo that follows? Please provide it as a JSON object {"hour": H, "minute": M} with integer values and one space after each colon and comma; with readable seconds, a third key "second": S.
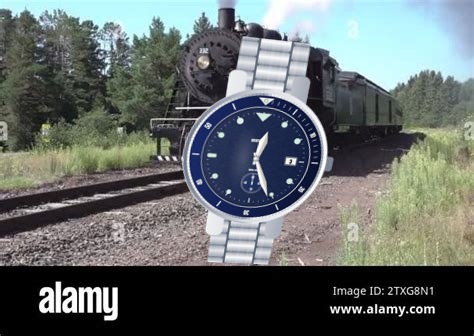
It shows {"hour": 12, "minute": 26}
